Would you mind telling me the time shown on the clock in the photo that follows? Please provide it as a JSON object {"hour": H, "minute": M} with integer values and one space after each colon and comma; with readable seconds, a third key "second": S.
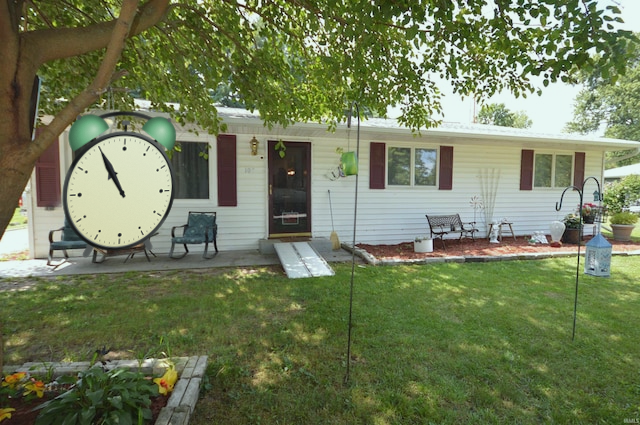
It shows {"hour": 10, "minute": 55}
